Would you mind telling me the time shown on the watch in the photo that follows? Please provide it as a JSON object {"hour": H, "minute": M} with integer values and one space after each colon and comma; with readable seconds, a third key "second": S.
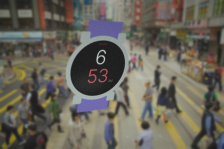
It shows {"hour": 6, "minute": 53}
